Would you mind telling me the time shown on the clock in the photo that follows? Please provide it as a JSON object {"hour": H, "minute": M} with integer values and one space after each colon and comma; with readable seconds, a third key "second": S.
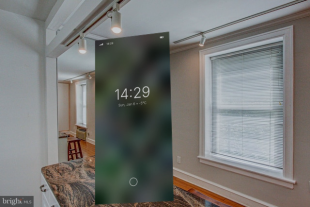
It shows {"hour": 14, "minute": 29}
